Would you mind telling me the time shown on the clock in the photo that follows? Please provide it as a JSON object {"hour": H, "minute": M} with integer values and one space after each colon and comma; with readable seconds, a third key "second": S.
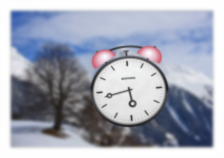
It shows {"hour": 5, "minute": 43}
